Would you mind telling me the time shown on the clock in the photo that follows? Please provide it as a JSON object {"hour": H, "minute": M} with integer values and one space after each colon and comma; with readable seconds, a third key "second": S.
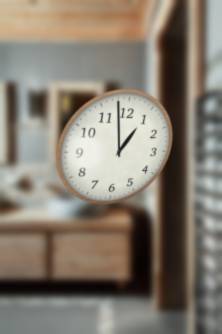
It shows {"hour": 12, "minute": 58}
